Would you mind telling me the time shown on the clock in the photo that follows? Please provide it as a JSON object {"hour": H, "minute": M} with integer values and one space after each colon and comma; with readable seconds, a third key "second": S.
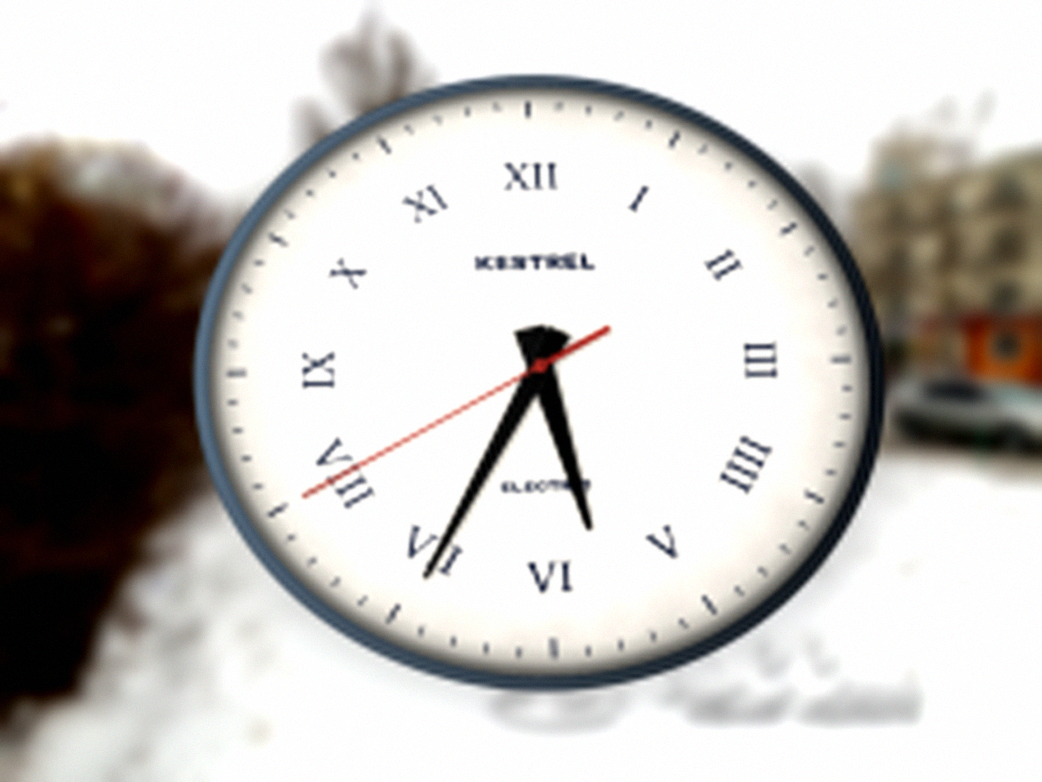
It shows {"hour": 5, "minute": 34, "second": 40}
